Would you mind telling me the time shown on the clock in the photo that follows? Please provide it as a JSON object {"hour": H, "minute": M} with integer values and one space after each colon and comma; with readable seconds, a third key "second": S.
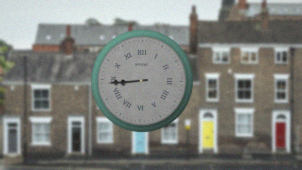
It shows {"hour": 8, "minute": 44}
